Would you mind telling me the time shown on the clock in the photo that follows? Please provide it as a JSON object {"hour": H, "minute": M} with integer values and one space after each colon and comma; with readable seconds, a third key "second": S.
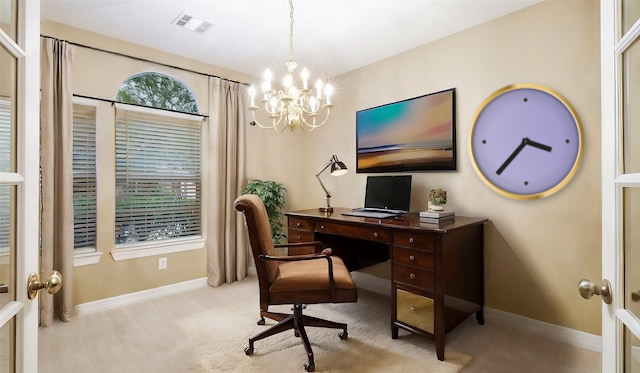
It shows {"hour": 3, "minute": 37}
